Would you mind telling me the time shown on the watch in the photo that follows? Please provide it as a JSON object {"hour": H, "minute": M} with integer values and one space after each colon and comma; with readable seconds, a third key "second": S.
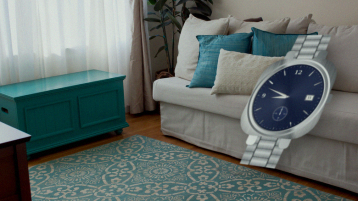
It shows {"hour": 8, "minute": 48}
